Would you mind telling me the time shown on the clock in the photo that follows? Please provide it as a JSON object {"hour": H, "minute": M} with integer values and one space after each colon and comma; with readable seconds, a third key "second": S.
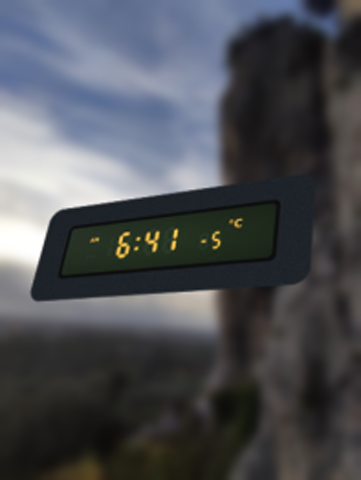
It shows {"hour": 6, "minute": 41}
